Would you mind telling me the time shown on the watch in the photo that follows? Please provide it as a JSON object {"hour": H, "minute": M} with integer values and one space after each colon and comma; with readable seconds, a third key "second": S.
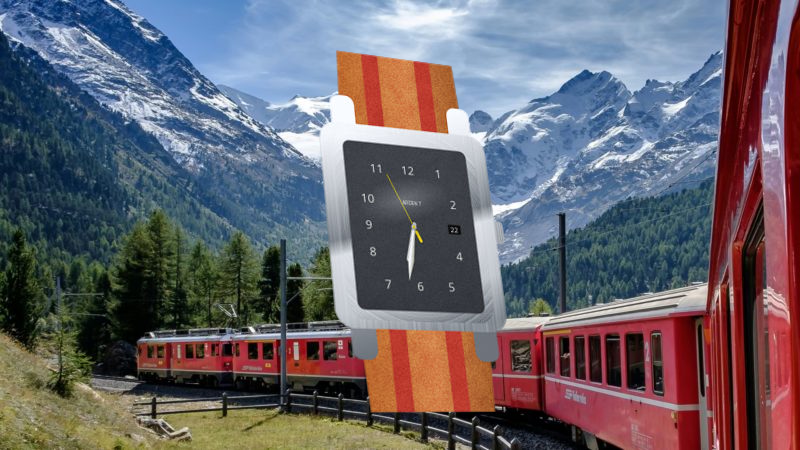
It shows {"hour": 6, "minute": 31, "second": 56}
